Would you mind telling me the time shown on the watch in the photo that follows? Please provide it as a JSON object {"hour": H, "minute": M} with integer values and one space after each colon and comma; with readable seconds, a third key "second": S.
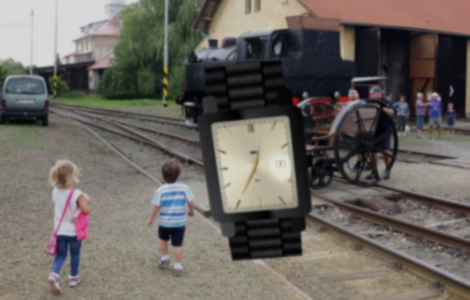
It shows {"hour": 12, "minute": 35}
